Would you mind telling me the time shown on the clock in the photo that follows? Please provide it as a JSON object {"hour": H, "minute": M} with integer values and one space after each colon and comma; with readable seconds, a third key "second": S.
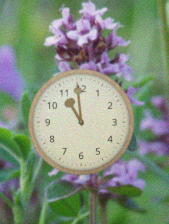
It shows {"hour": 10, "minute": 59}
